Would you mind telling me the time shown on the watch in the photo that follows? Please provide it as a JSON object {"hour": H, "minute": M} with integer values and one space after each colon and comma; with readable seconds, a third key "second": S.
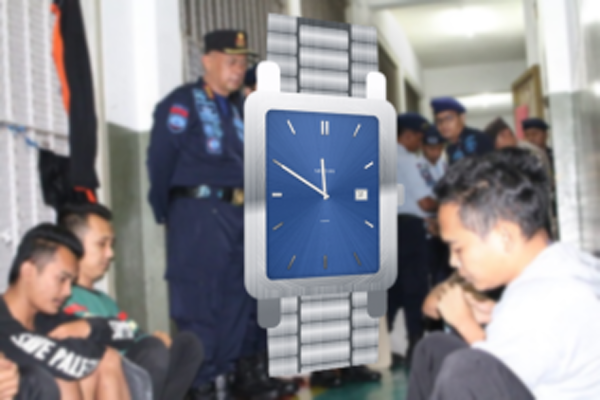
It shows {"hour": 11, "minute": 50}
